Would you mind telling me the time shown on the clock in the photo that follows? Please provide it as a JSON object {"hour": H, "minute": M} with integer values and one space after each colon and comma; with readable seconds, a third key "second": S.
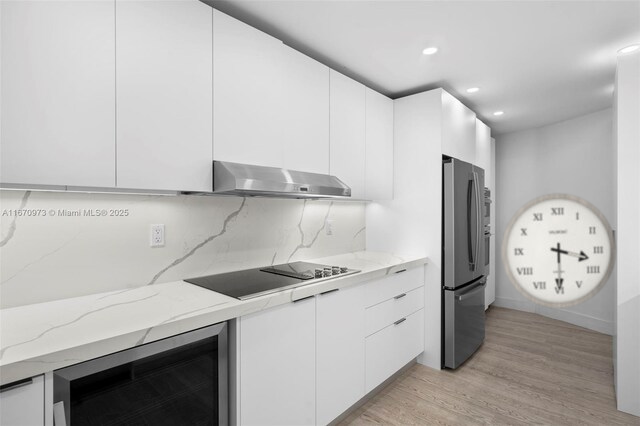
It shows {"hour": 3, "minute": 30}
